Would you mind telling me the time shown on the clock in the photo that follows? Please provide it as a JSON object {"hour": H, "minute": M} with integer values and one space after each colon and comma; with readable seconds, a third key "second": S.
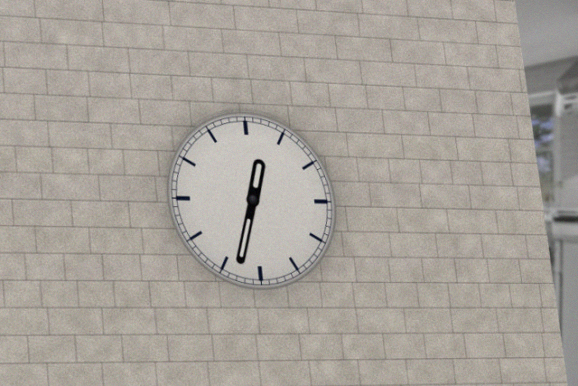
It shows {"hour": 12, "minute": 33}
